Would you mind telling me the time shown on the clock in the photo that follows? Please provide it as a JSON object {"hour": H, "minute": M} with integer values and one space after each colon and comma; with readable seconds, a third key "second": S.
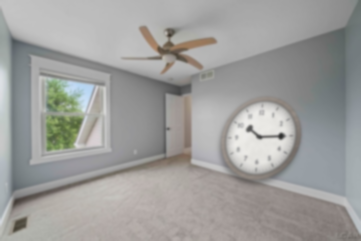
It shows {"hour": 10, "minute": 15}
